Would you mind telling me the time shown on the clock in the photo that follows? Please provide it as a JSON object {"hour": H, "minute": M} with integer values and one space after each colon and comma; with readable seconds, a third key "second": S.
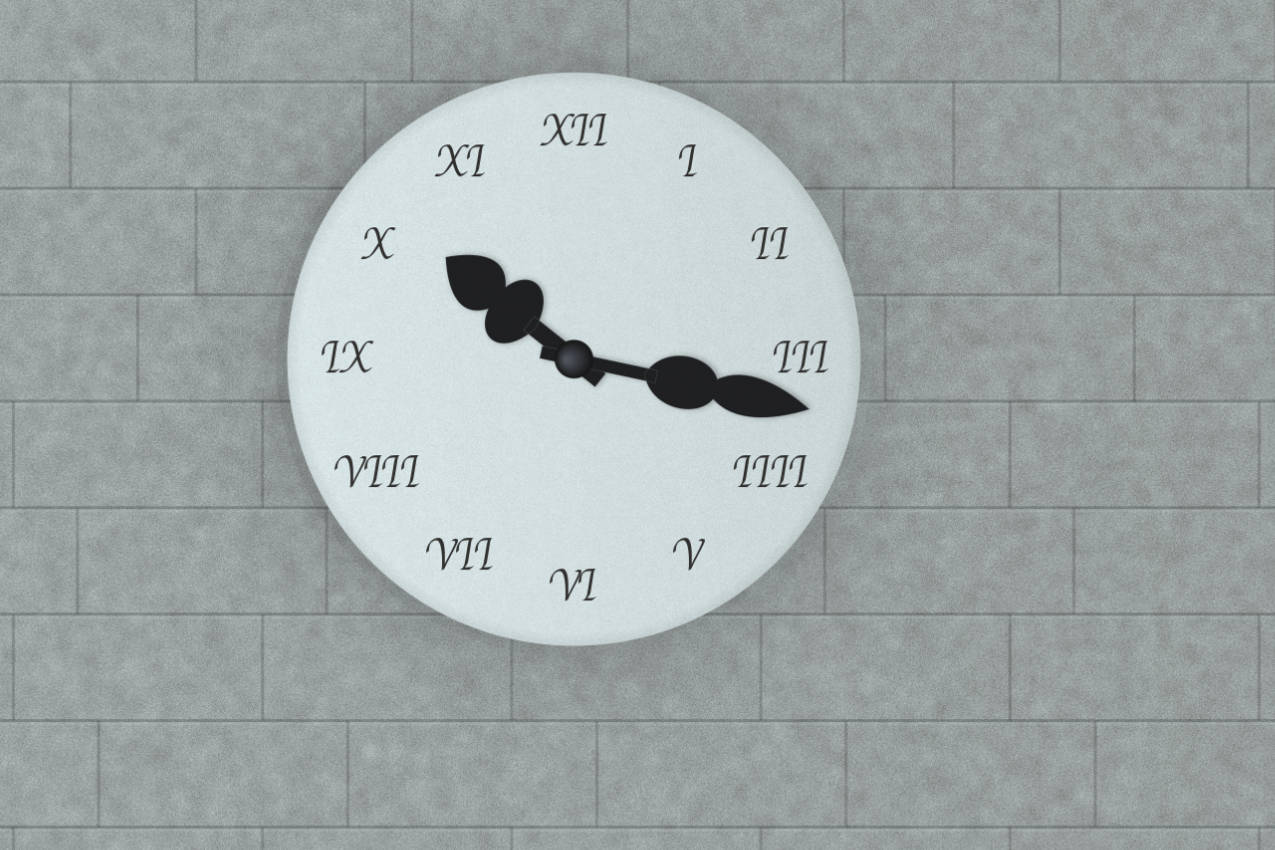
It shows {"hour": 10, "minute": 17}
